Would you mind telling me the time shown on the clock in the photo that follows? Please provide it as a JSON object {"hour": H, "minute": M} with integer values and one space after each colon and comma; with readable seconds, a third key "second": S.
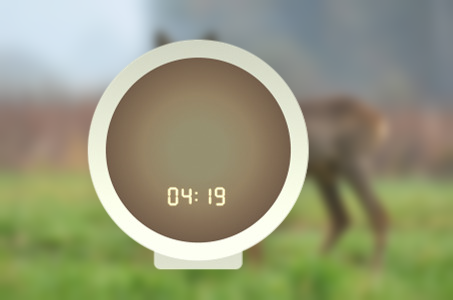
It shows {"hour": 4, "minute": 19}
